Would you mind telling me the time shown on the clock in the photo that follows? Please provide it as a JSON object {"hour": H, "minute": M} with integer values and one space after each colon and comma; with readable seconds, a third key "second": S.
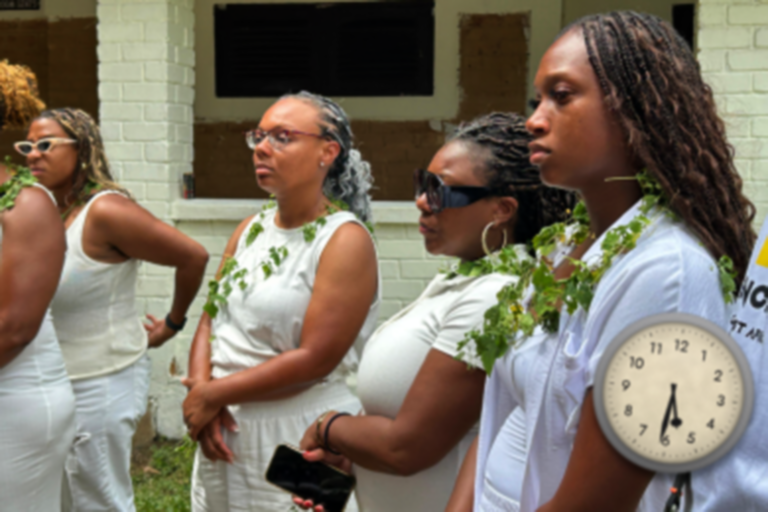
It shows {"hour": 5, "minute": 31}
